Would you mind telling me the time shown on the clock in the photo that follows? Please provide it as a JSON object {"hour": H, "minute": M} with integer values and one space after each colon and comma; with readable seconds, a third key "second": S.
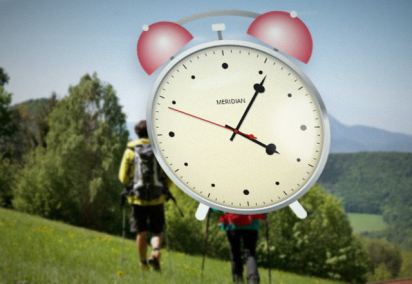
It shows {"hour": 4, "minute": 5, "second": 49}
